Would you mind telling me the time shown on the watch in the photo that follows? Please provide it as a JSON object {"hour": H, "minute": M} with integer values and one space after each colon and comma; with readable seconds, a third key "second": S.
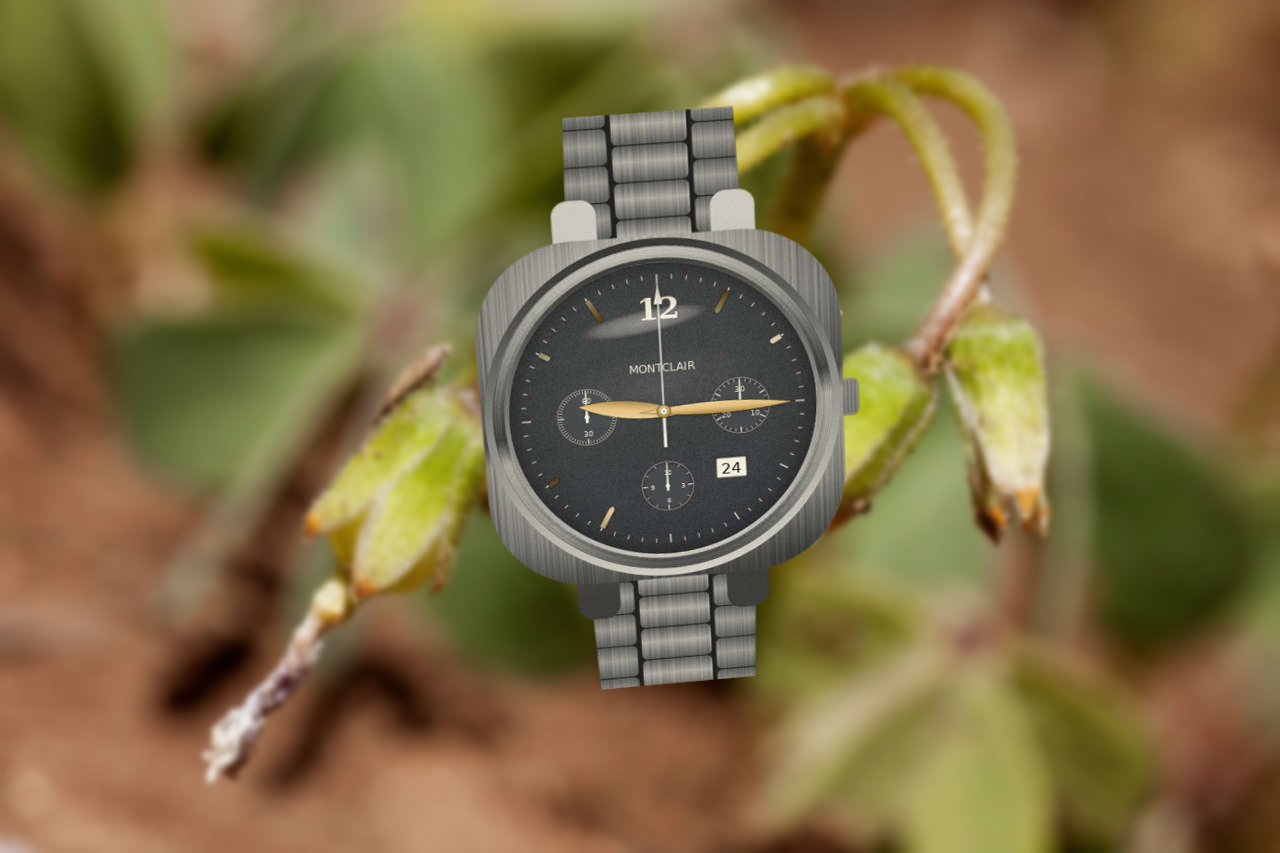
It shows {"hour": 9, "minute": 15}
